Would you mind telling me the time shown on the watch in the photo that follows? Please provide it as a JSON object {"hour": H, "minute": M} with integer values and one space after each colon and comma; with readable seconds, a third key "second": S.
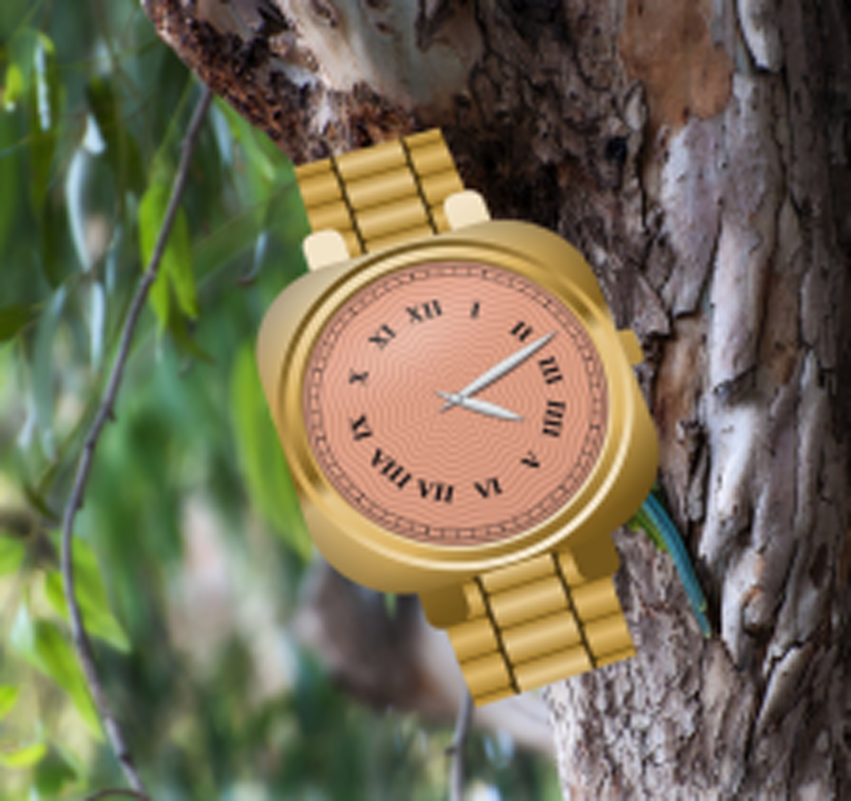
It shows {"hour": 4, "minute": 12}
